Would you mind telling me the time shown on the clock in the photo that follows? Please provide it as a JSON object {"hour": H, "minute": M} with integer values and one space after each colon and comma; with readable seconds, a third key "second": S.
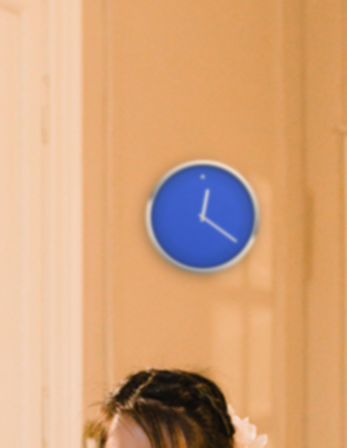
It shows {"hour": 12, "minute": 21}
